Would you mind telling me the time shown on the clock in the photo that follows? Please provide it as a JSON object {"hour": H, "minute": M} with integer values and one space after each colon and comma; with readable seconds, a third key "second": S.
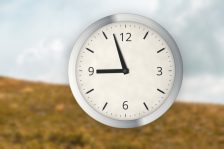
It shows {"hour": 8, "minute": 57}
